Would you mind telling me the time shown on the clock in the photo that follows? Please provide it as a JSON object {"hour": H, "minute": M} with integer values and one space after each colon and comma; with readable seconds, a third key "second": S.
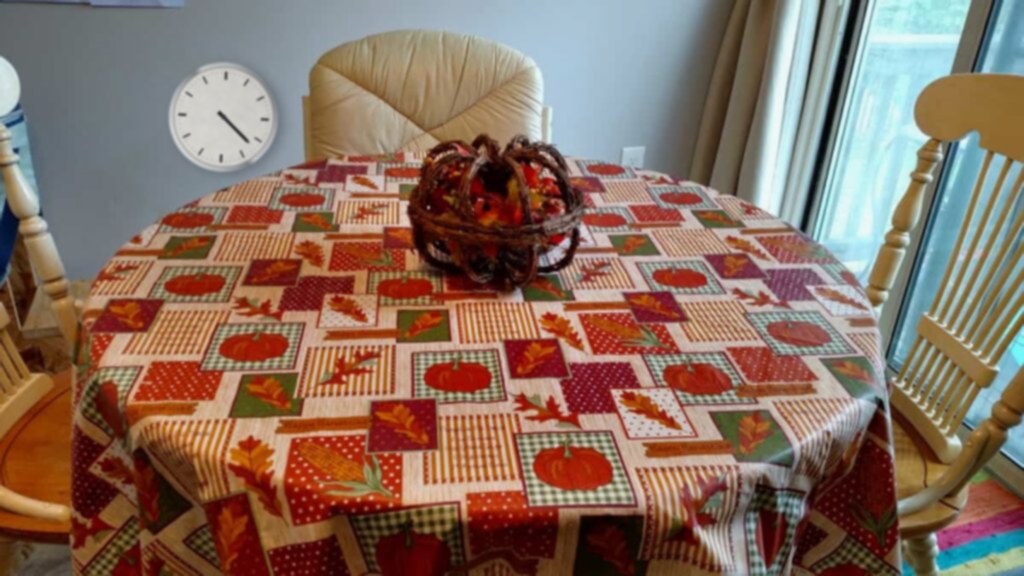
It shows {"hour": 4, "minute": 22}
